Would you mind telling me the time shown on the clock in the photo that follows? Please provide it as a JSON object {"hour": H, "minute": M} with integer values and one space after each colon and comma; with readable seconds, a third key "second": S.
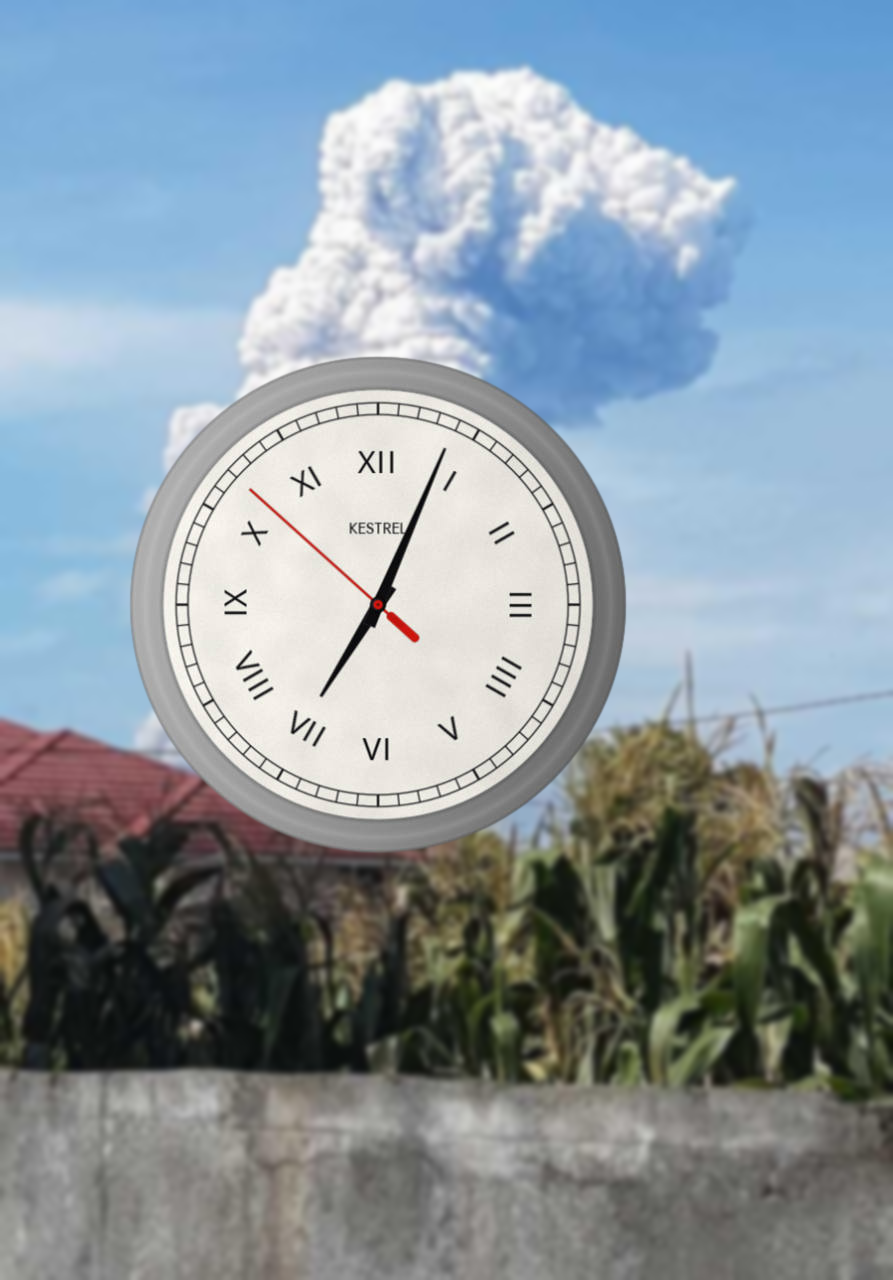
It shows {"hour": 7, "minute": 3, "second": 52}
